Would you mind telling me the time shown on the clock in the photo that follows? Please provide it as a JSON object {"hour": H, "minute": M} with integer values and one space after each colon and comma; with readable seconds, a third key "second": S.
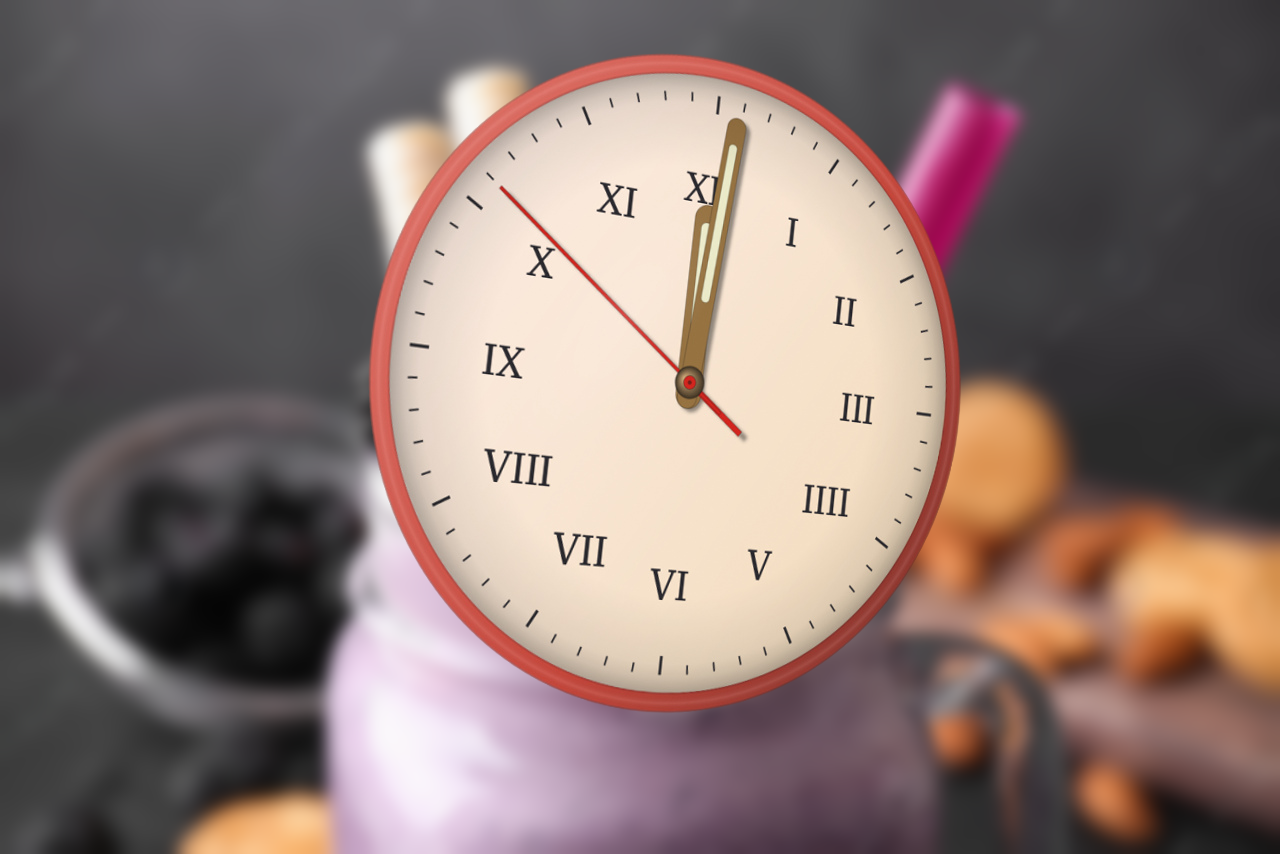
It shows {"hour": 12, "minute": 0, "second": 51}
